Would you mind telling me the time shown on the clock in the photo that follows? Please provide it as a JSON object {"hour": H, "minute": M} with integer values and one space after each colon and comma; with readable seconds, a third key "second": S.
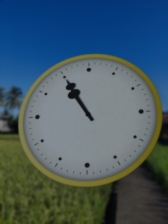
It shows {"hour": 10, "minute": 55}
